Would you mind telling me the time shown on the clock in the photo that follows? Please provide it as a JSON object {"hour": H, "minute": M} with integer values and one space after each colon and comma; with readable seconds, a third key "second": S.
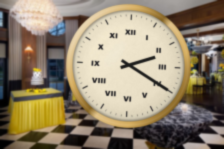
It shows {"hour": 2, "minute": 20}
